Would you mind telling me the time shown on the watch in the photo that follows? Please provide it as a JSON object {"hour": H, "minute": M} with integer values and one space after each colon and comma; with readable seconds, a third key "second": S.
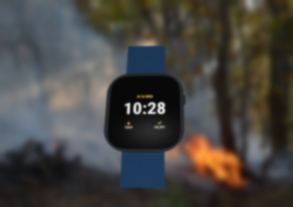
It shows {"hour": 10, "minute": 28}
